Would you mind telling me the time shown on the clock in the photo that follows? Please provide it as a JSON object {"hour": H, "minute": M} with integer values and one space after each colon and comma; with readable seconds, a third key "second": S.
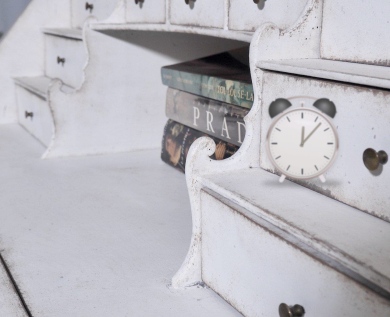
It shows {"hour": 12, "minute": 7}
